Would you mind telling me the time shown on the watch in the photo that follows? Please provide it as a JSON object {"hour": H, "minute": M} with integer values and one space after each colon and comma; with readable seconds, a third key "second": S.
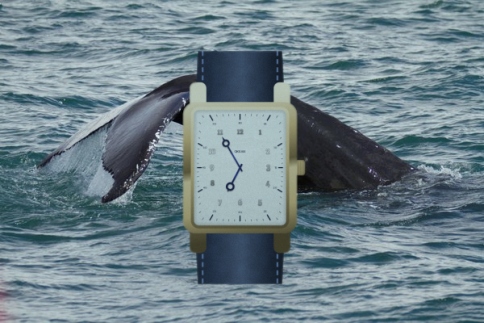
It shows {"hour": 6, "minute": 55}
